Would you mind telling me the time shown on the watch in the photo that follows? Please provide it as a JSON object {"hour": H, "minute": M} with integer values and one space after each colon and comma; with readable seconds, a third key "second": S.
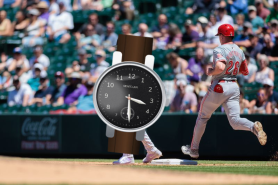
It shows {"hour": 3, "minute": 29}
